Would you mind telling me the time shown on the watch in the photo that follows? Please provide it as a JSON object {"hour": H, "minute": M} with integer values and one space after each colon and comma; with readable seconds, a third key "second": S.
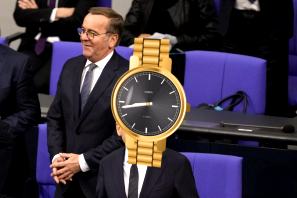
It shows {"hour": 8, "minute": 43}
